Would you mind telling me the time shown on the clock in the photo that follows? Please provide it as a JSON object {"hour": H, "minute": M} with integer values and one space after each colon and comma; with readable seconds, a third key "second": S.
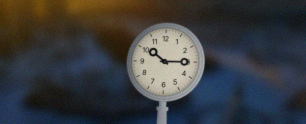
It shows {"hour": 10, "minute": 15}
